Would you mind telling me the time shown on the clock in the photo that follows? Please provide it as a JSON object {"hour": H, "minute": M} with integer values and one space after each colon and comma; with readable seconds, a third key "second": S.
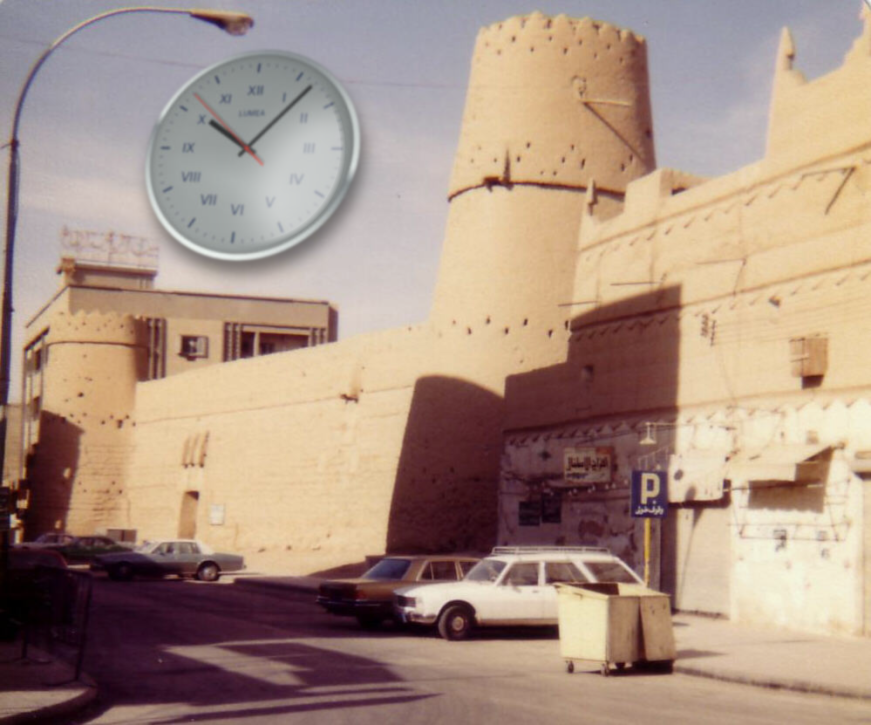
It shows {"hour": 10, "minute": 6, "second": 52}
